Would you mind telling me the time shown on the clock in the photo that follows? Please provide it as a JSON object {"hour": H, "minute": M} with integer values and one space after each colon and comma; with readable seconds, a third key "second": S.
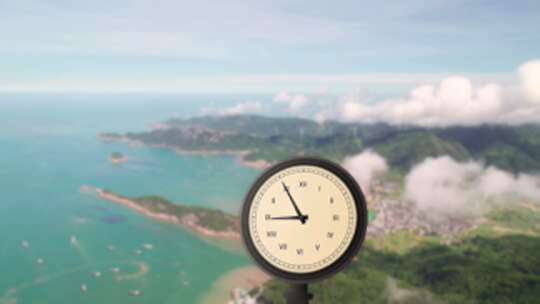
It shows {"hour": 8, "minute": 55}
